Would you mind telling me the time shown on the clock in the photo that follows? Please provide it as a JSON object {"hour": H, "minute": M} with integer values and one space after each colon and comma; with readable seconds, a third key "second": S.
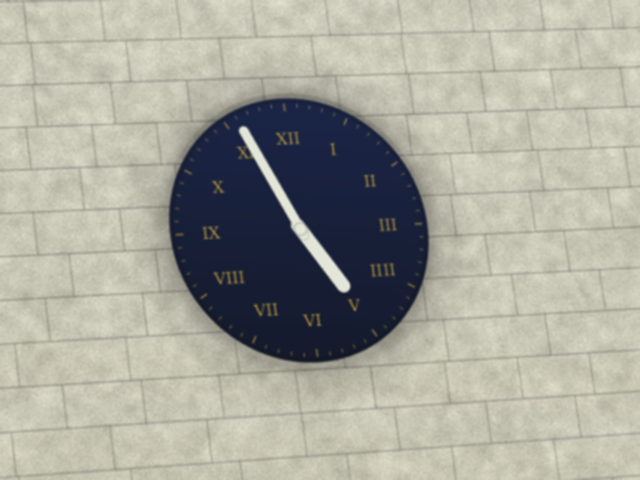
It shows {"hour": 4, "minute": 56}
